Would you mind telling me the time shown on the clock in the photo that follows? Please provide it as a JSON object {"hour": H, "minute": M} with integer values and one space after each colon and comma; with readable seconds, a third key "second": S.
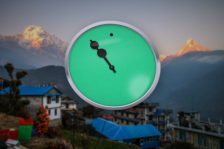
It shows {"hour": 10, "minute": 54}
